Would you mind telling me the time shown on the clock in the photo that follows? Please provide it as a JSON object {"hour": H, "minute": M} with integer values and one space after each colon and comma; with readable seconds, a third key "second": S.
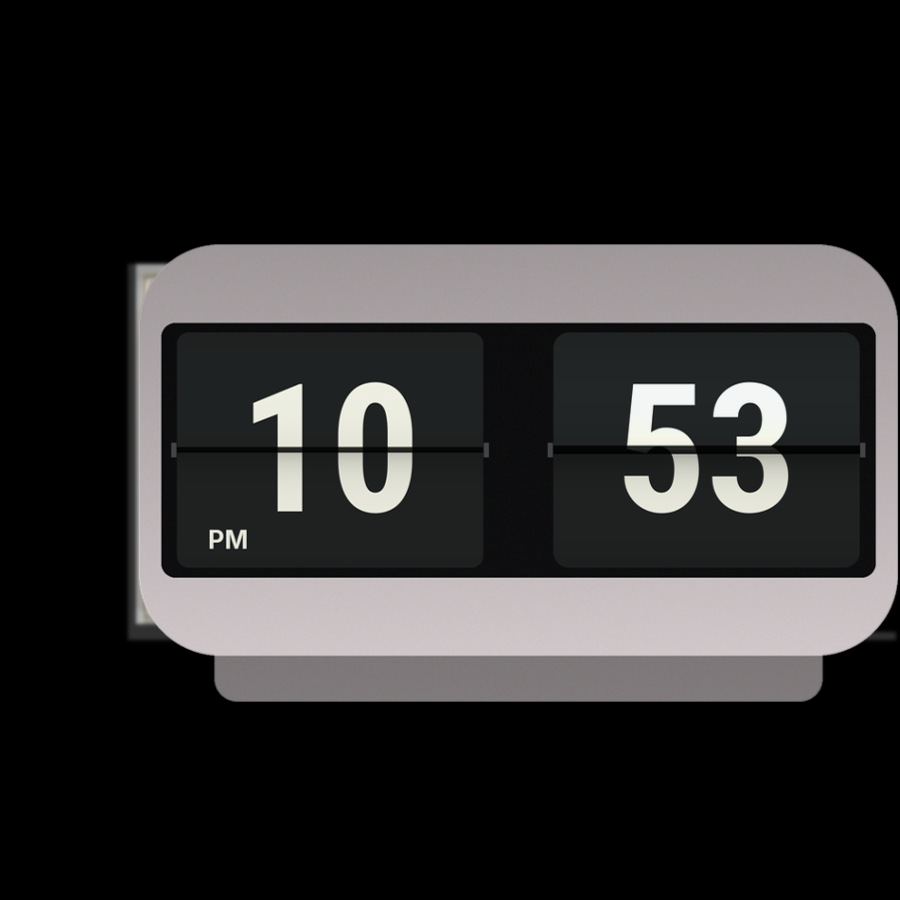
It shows {"hour": 10, "minute": 53}
